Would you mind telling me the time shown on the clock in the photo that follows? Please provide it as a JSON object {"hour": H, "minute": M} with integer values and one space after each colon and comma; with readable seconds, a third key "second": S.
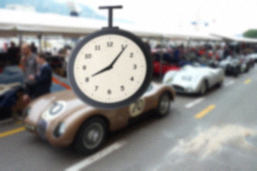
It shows {"hour": 8, "minute": 6}
